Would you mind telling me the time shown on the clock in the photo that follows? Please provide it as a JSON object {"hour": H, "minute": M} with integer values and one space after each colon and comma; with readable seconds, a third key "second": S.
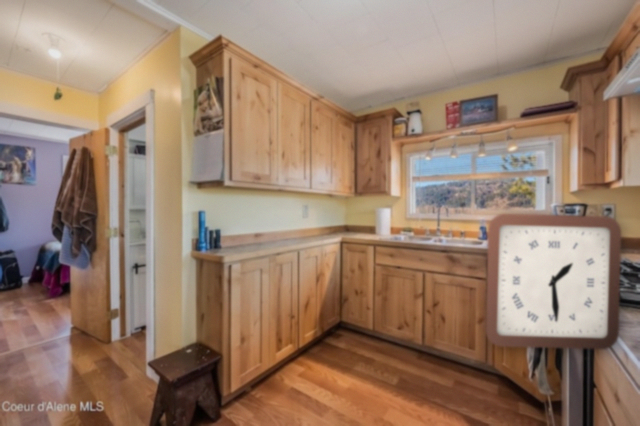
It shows {"hour": 1, "minute": 29}
